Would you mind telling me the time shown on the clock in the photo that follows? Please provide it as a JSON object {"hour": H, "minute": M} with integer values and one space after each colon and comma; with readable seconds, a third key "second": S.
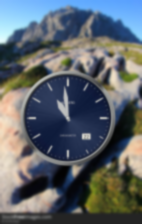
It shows {"hour": 10, "minute": 59}
